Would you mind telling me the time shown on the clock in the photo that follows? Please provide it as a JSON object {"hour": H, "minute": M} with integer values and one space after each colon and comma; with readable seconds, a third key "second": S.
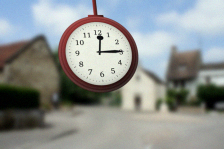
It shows {"hour": 12, "minute": 15}
